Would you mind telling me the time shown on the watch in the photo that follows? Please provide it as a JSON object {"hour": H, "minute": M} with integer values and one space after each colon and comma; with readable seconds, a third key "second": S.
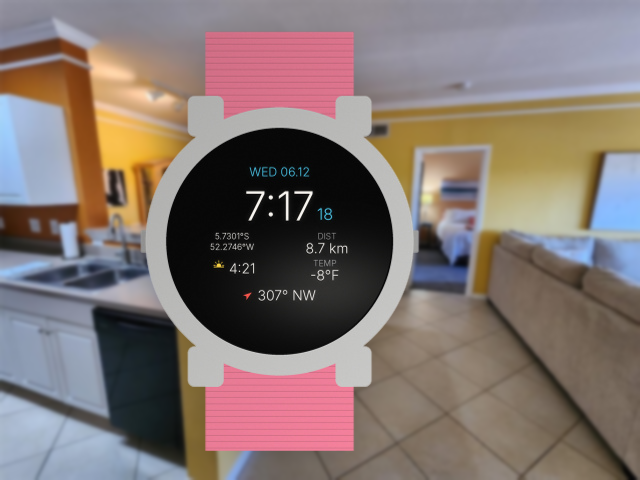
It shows {"hour": 7, "minute": 17, "second": 18}
